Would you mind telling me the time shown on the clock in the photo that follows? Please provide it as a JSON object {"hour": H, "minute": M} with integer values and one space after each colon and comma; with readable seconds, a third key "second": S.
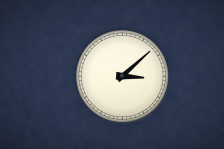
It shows {"hour": 3, "minute": 8}
